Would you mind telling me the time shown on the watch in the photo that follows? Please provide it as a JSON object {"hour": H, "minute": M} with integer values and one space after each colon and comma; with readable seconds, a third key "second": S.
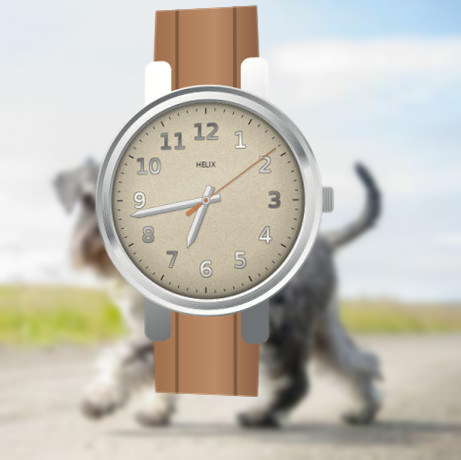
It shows {"hour": 6, "minute": 43, "second": 9}
